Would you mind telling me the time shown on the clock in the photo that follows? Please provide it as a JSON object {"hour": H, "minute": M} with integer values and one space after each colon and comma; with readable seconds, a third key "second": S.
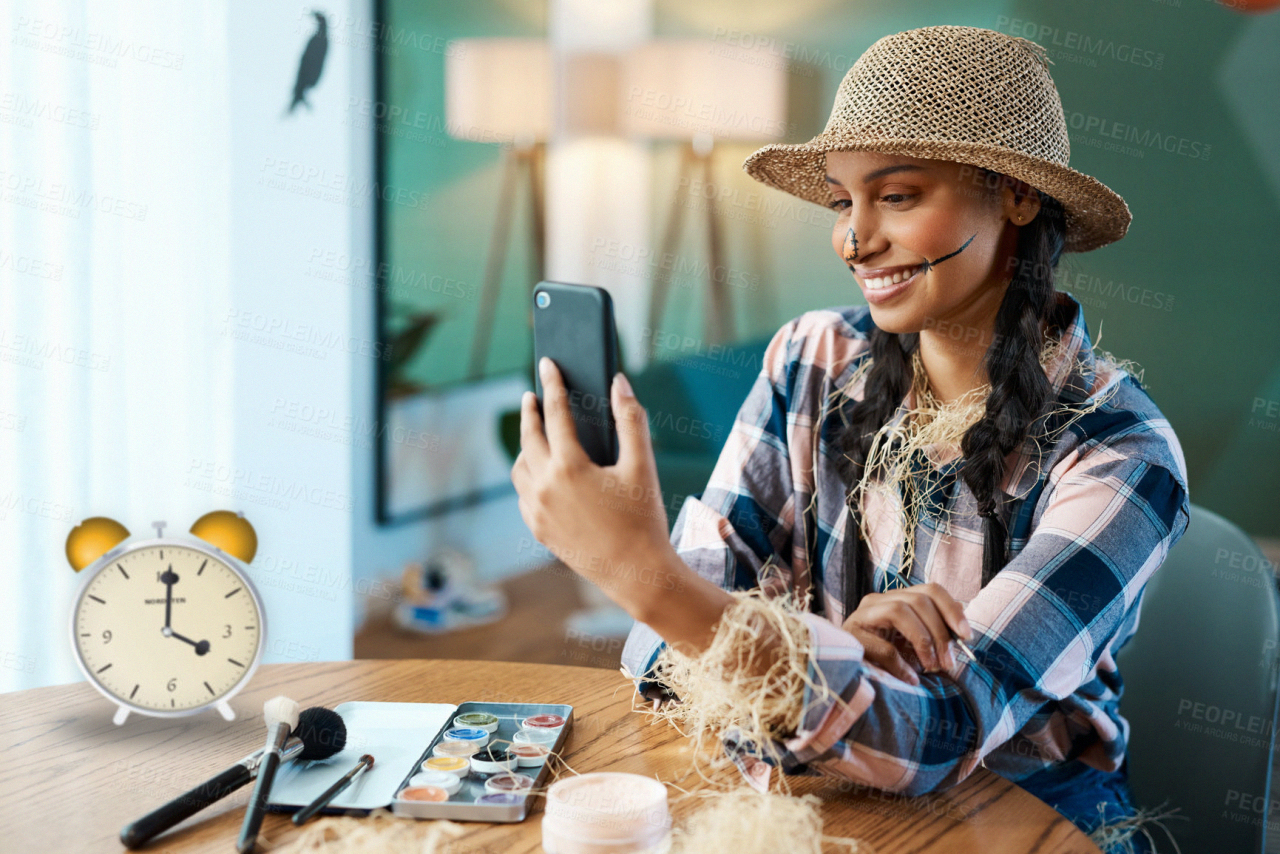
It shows {"hour": 4, "minute": 1}
